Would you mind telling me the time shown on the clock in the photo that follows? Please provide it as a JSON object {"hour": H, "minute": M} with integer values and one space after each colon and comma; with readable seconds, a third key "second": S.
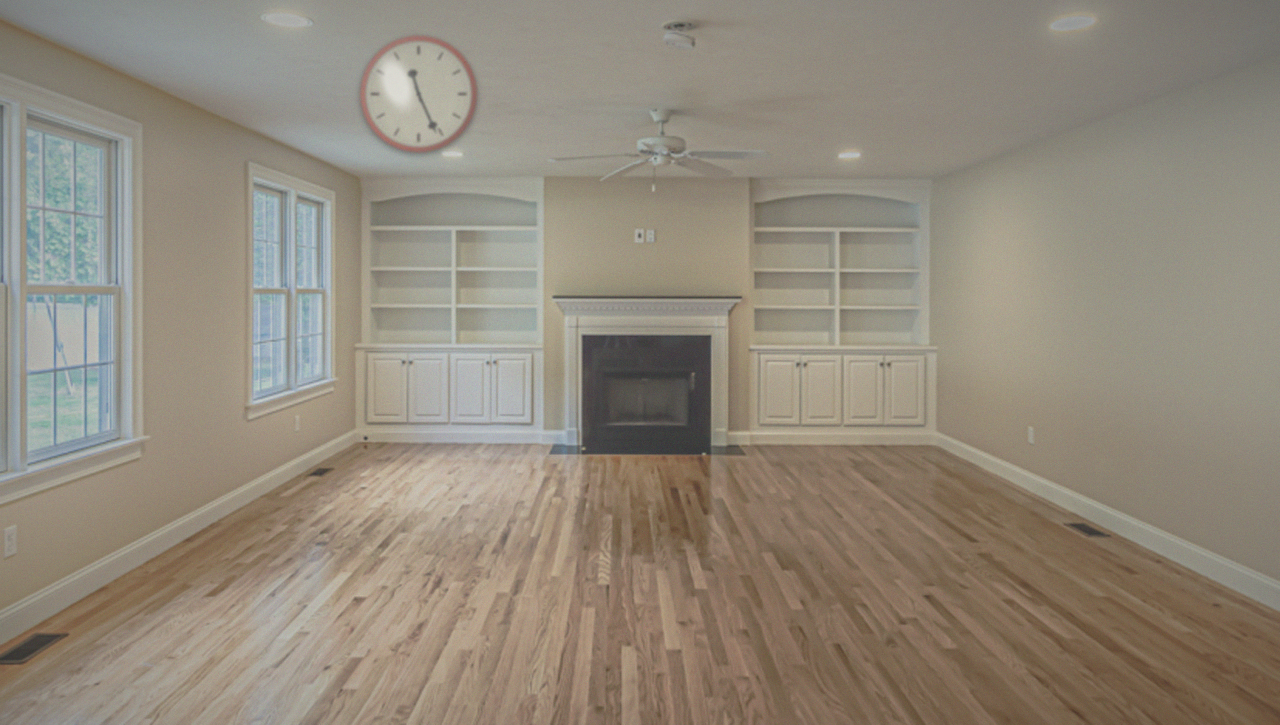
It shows {"hour": 11, "minute": 26}
